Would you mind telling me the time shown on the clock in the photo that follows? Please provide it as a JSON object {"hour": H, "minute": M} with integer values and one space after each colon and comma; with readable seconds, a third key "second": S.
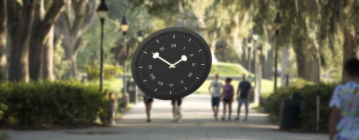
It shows {"hour": 1, "minute": 51}
